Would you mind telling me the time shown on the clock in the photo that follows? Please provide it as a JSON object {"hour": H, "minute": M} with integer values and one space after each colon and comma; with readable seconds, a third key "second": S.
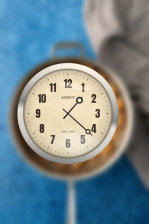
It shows {"hour": 1, "minute": 22}
